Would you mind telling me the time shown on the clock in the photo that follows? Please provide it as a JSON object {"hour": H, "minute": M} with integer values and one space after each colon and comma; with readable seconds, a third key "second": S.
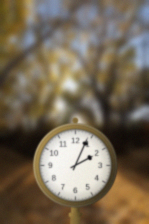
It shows {"hour": 2, "minute": 4}
